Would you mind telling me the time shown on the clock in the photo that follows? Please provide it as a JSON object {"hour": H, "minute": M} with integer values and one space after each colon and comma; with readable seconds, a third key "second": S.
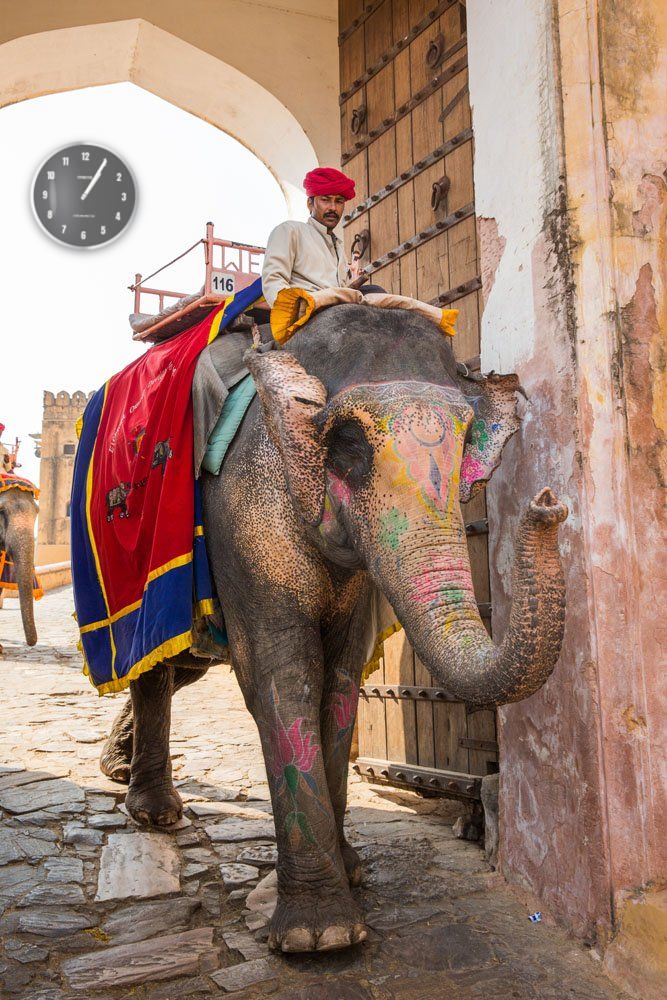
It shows {"hour": 1, "minute": 5}
